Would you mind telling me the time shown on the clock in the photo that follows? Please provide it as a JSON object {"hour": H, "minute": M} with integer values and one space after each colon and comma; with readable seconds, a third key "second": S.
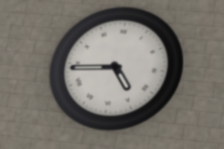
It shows {"hour": 4, "minute": 44}
